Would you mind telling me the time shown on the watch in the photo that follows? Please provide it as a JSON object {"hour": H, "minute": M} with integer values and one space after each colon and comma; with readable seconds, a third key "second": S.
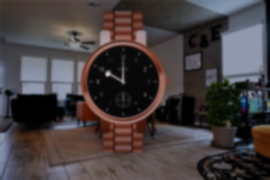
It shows {"hour": 10, "minute": 0}
